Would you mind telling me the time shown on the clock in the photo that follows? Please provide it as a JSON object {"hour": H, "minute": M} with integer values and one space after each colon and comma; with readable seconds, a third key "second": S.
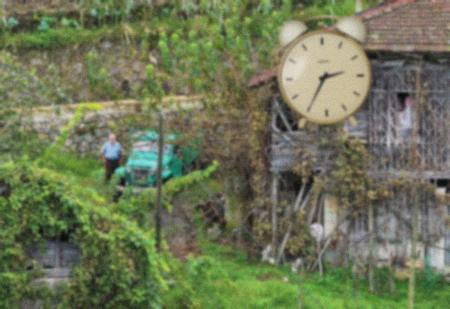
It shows {"hour": 2, "minute": 35}
